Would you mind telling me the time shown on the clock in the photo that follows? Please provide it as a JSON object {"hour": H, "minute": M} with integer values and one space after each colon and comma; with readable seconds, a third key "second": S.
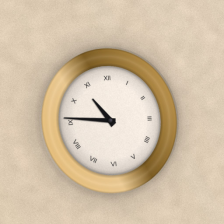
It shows {"hour": 10, "minute": 46}
